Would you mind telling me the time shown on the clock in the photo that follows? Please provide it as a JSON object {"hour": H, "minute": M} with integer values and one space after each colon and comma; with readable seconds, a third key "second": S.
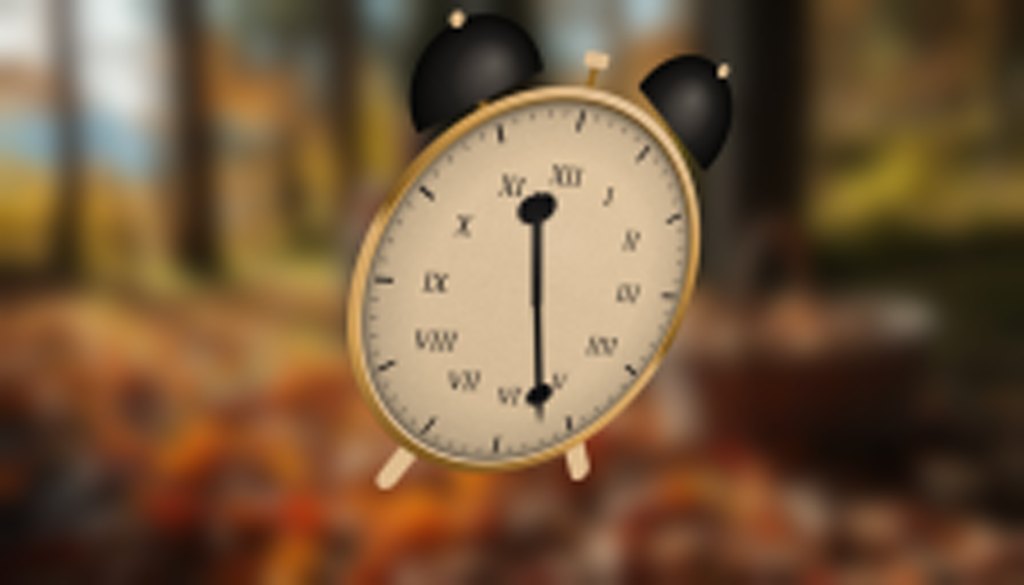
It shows {"hour": 11, "minute": 27}
